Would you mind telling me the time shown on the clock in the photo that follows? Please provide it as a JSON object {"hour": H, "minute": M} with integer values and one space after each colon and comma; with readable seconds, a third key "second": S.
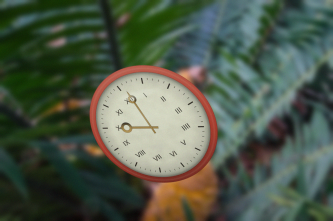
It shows {"hour": 10, "minute": 1}
